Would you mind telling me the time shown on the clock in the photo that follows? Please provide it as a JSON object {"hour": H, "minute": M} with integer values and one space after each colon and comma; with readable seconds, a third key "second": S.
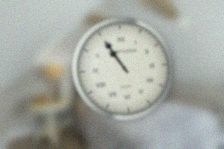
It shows {"hour": 10, "minute": 55}
